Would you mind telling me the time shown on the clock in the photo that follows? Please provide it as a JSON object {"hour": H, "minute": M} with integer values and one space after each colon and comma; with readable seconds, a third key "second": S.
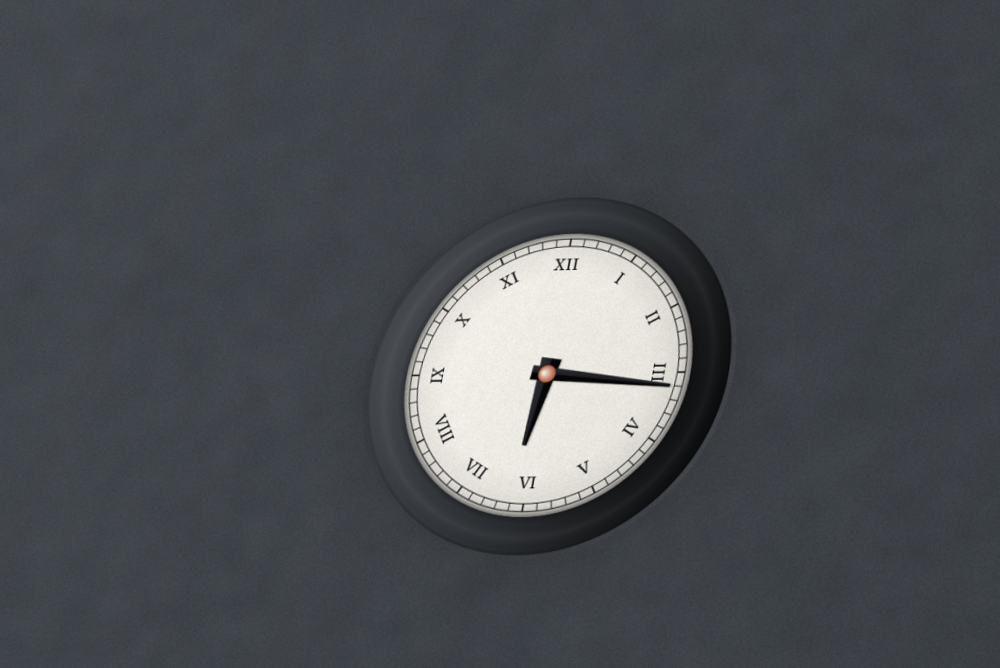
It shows {"hour": 6, "minute": 16}
